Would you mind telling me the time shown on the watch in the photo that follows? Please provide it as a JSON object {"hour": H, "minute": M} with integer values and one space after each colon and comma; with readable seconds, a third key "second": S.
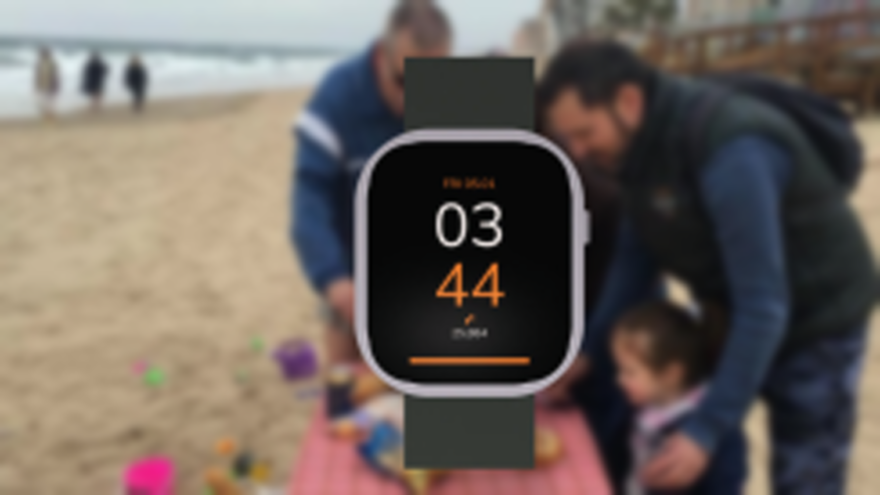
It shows {"hour": 3, "minute": 44}
